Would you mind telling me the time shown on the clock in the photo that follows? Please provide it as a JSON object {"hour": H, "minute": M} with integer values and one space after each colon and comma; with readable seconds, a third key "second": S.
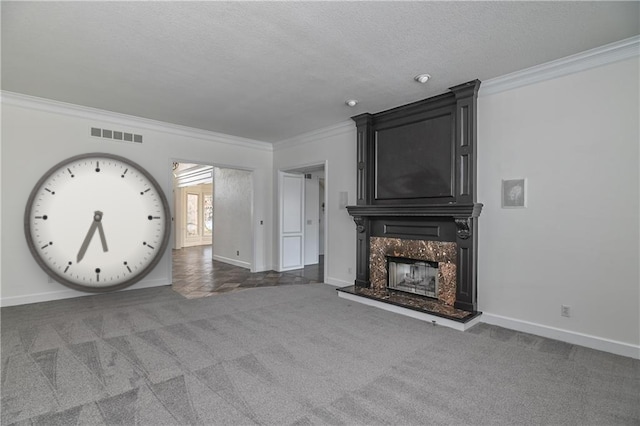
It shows {"hour": 5, "minute": 34}
